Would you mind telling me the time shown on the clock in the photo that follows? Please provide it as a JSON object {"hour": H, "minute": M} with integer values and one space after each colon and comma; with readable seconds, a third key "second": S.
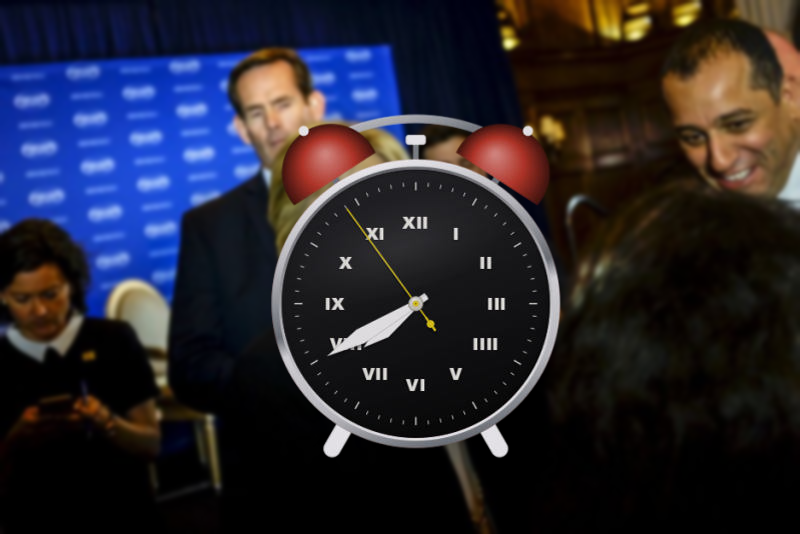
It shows {"hour": 7, "minute": 39, "second": 54}
